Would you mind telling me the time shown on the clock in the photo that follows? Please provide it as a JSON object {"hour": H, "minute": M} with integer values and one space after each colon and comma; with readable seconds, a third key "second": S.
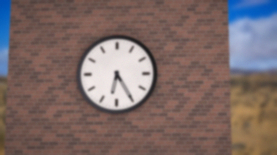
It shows {"hour": 6, "minute": 25}
